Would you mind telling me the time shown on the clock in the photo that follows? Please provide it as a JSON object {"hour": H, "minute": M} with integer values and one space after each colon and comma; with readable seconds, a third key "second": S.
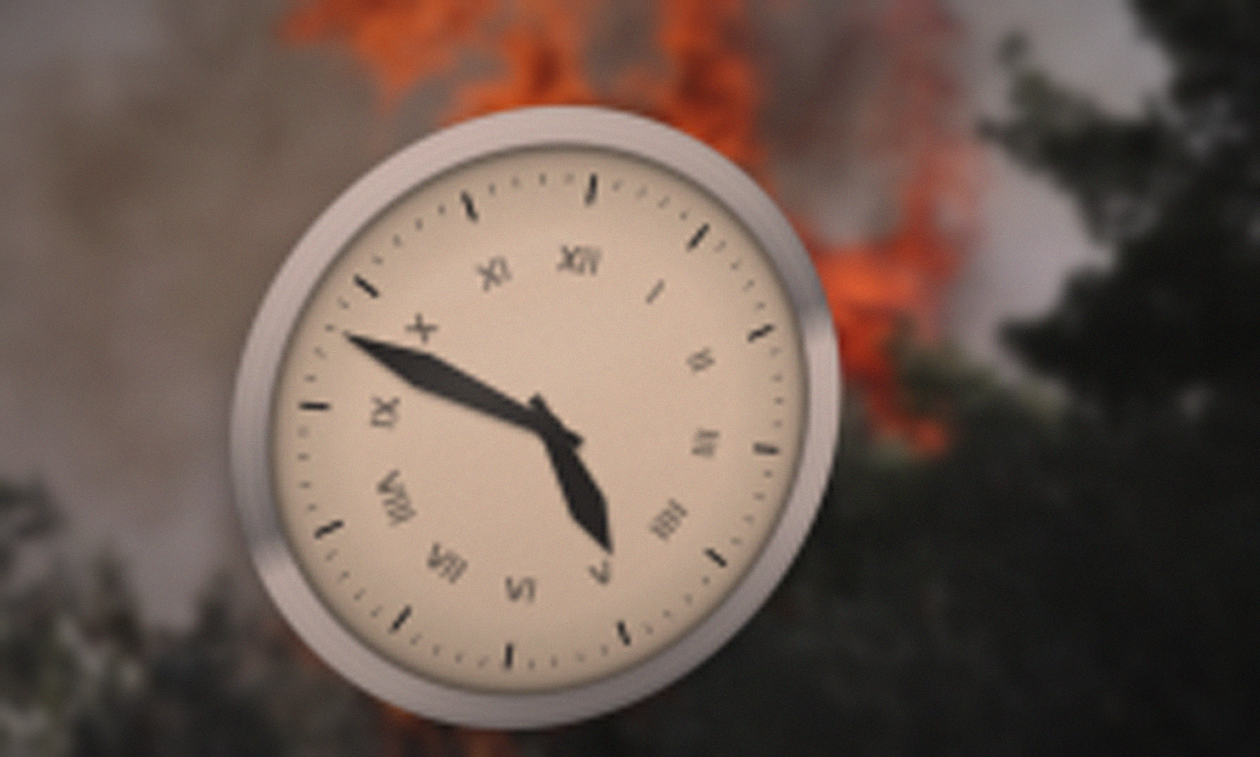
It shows {"hour": 4, "minute": 48}
